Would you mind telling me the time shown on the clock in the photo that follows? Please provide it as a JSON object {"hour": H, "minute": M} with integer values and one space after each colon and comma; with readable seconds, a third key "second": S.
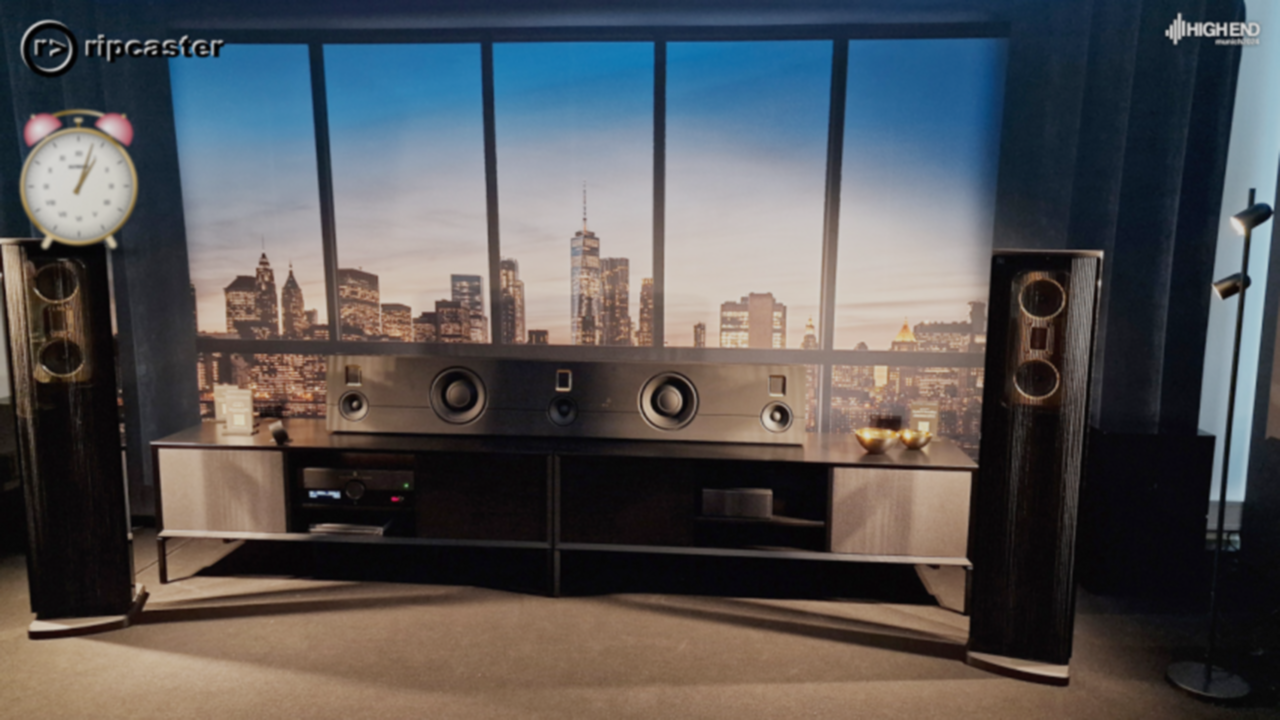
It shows {"hour": 1, "minute": 3}
